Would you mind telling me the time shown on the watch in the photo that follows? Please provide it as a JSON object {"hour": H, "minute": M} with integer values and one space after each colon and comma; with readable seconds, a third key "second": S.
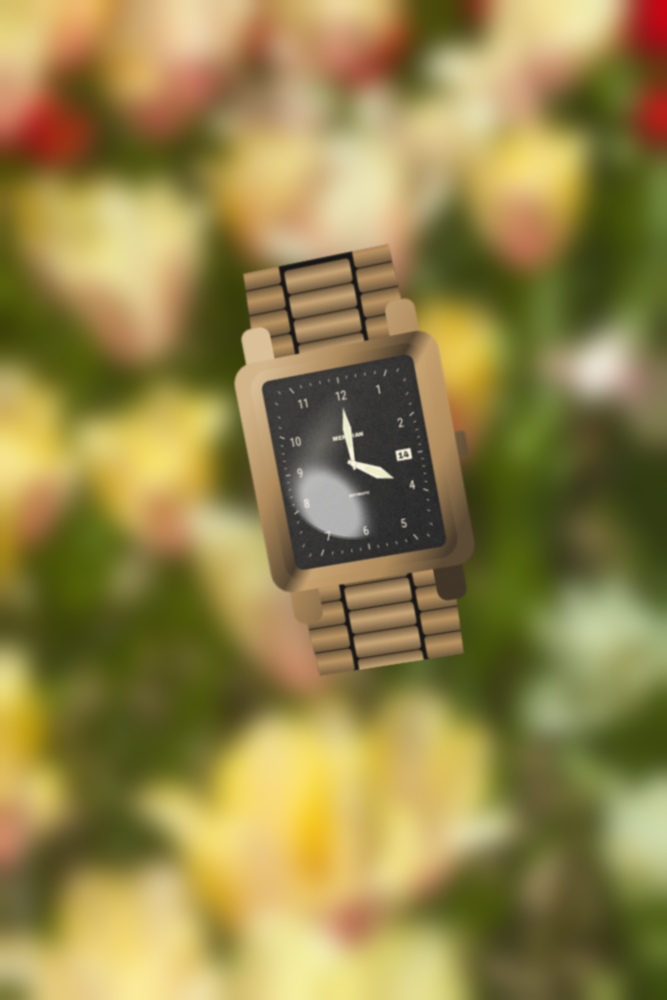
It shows {"hour": 4, "minute": 0}
